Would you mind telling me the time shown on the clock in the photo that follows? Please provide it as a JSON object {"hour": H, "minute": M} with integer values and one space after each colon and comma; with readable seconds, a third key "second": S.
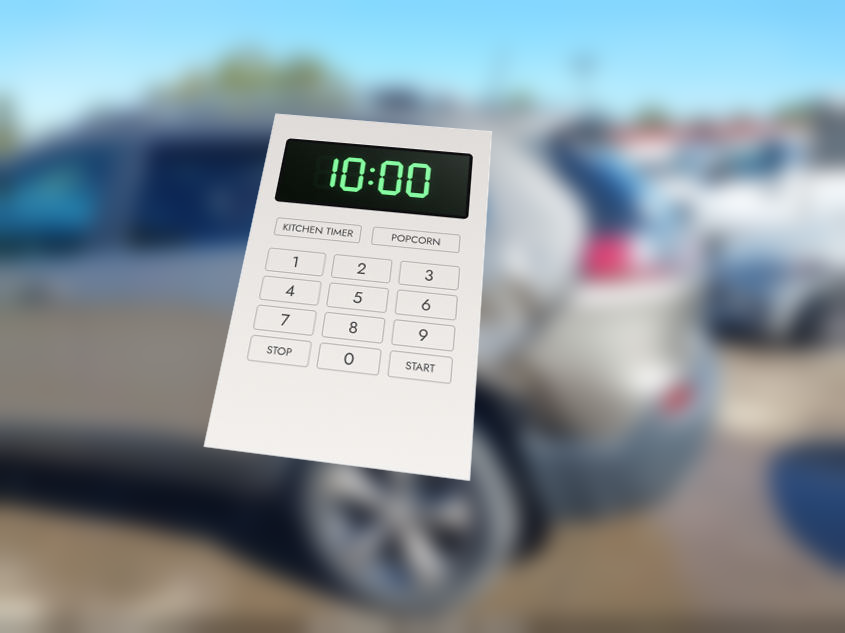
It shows {"hour": 10, "minute": 0}
